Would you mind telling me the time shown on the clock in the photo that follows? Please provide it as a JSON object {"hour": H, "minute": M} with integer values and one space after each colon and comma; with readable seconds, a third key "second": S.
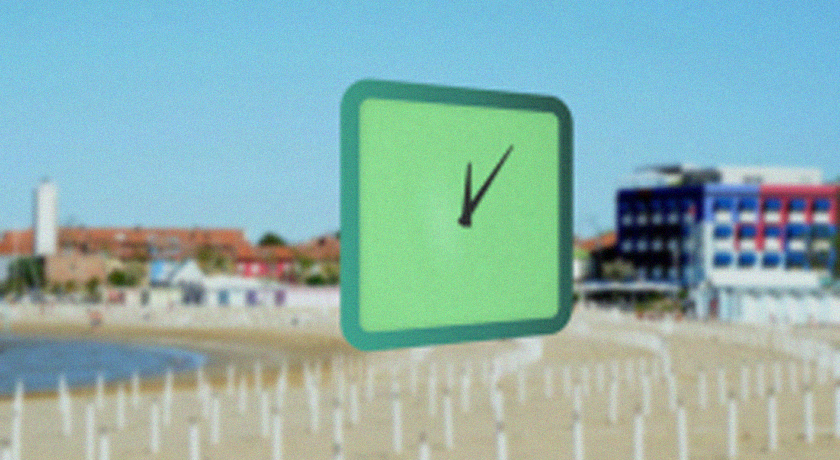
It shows {"hour": 12, "minute": 6}
